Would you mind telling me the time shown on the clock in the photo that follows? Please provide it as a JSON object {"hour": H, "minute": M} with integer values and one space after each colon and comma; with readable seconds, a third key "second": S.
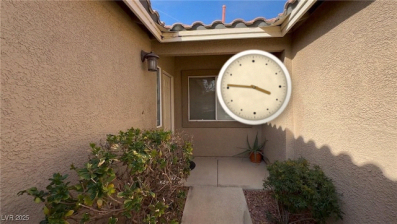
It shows {"hour": 3, "minute": 46}
